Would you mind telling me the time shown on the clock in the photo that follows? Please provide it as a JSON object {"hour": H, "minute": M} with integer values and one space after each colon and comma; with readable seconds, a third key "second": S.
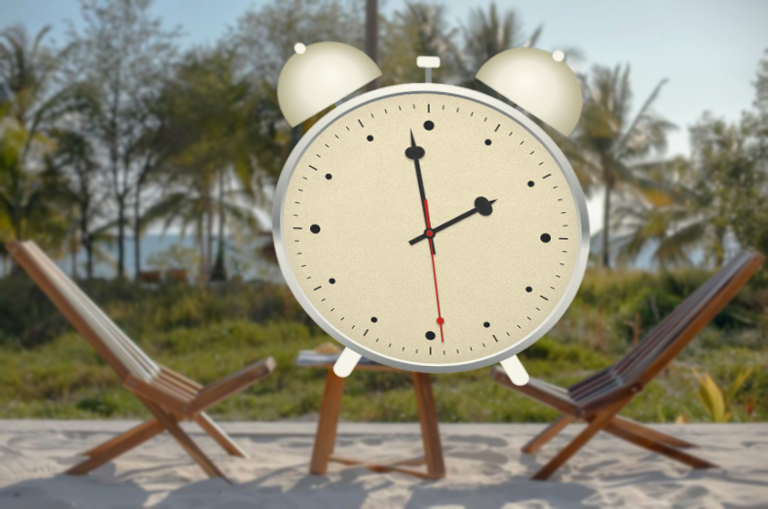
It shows {"hour": 1, "minute": 58, "second": 29}
